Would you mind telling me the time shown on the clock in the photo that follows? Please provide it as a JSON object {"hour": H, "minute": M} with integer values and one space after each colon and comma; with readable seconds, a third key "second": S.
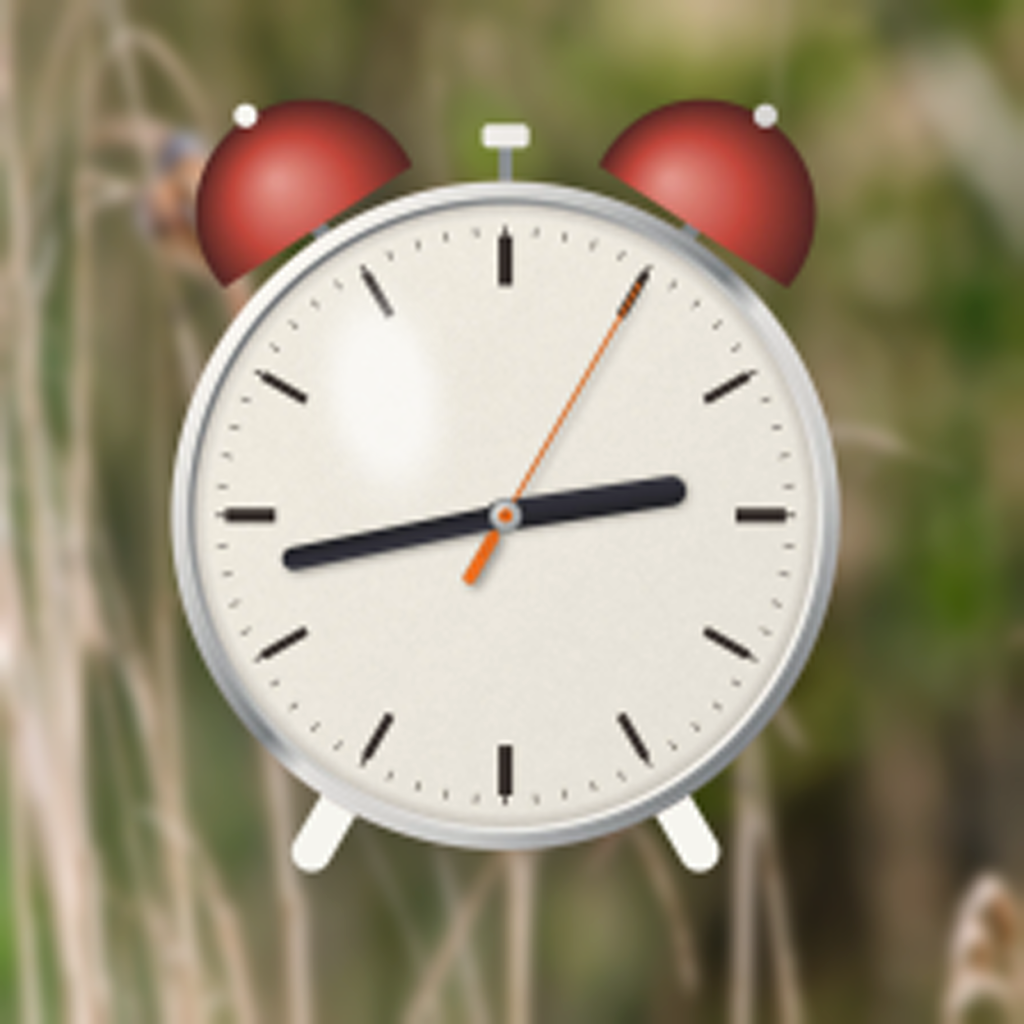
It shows {"hour": 2, "minute": 43, "second": 5}
